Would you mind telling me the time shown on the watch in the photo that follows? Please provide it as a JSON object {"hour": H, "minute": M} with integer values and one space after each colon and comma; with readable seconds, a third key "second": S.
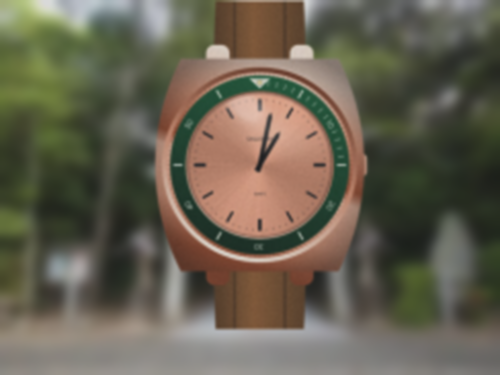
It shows {"hour": 1, "minute": 2}
